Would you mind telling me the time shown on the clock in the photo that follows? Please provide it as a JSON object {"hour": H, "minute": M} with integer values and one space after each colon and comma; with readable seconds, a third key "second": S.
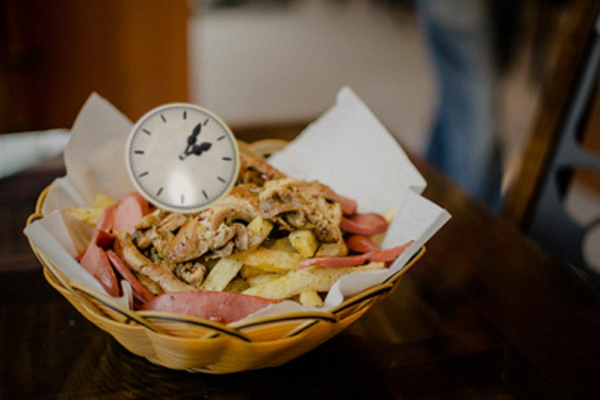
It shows {"hour": 2, "minute": 4}
